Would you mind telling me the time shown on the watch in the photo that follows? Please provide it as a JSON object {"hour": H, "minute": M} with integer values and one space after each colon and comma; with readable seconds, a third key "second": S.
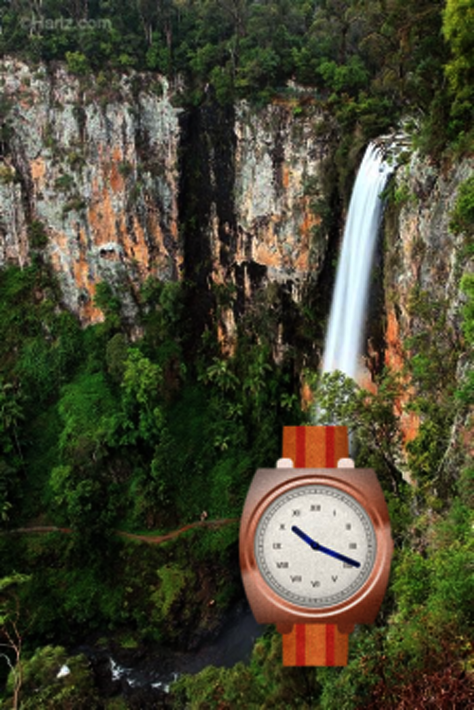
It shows {"hour": 10, "minute": 19}
